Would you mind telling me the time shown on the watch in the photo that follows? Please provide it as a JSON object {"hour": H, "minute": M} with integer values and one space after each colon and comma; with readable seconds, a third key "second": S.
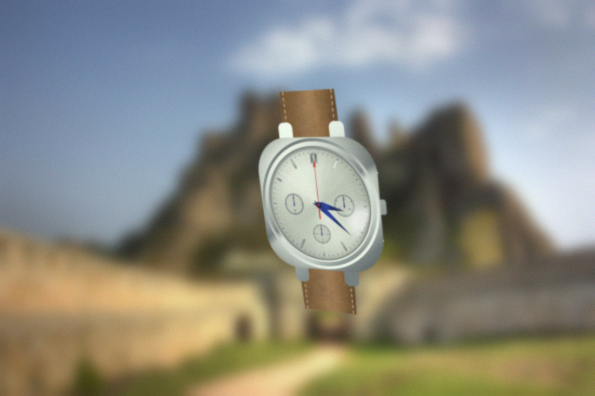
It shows {"hour": 3, "minute": 22}
